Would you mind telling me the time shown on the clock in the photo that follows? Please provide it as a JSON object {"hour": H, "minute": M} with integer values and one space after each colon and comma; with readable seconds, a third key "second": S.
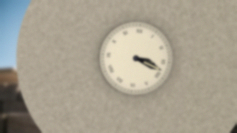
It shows {"hour": 3, "minute": 18}
